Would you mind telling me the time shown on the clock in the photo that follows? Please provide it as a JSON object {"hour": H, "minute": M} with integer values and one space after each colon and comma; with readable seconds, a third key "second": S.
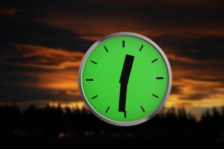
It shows {"hour": 12, "minute": 31}
